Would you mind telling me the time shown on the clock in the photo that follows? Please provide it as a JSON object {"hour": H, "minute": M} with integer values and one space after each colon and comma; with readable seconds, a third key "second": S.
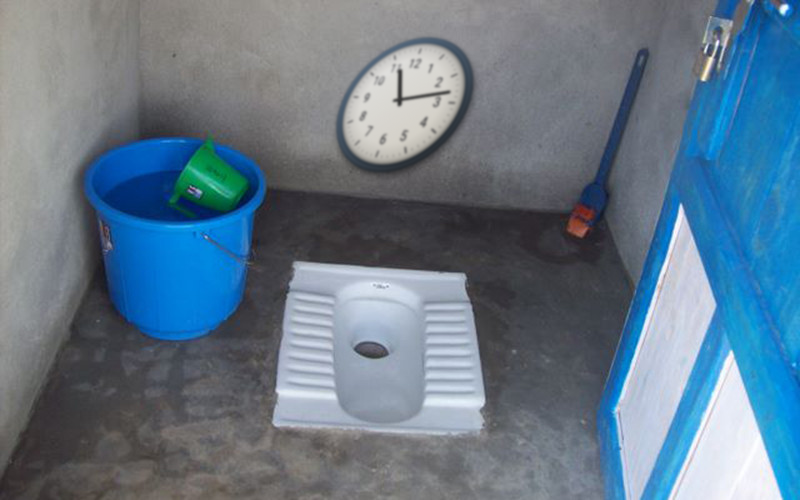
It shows {"hour": 11, "minute": 13}
